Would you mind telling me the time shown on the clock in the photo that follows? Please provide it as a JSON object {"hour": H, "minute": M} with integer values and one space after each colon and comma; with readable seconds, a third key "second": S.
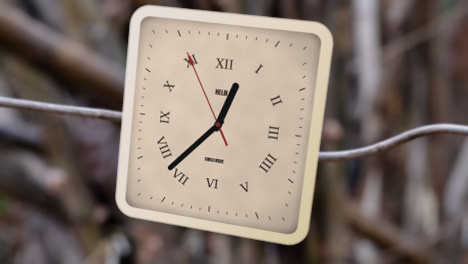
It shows {"hour": 12, "minute": 36, "second": 55}
